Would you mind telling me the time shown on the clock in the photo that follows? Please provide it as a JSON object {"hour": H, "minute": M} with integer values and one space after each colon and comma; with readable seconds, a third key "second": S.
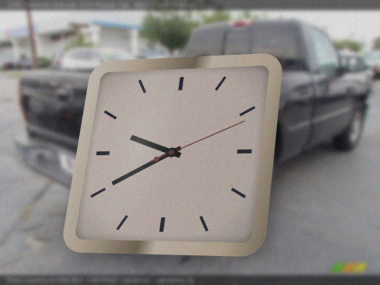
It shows {"hour": 9, "minute": 40, "second": 11}
